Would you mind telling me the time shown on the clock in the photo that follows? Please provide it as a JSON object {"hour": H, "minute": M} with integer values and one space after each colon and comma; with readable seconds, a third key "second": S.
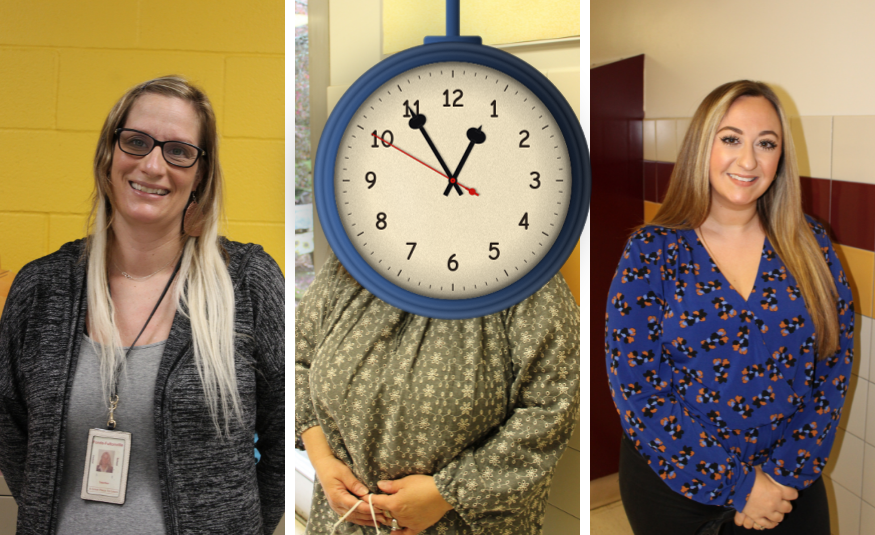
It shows {"hour": 12, "minute": 54, "second": 50}
